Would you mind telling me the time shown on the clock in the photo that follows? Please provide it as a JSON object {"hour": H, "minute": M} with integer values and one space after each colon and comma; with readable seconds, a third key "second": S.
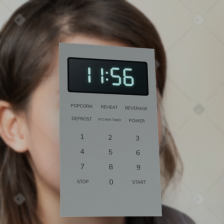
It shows {"hour": 11, "minute": 56}
